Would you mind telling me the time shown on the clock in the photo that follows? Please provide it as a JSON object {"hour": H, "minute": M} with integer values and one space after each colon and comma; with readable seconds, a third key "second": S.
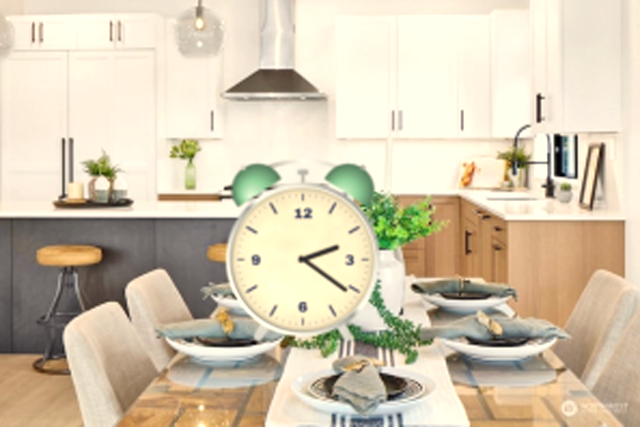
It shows {"hour": 2, "minute": 21}
